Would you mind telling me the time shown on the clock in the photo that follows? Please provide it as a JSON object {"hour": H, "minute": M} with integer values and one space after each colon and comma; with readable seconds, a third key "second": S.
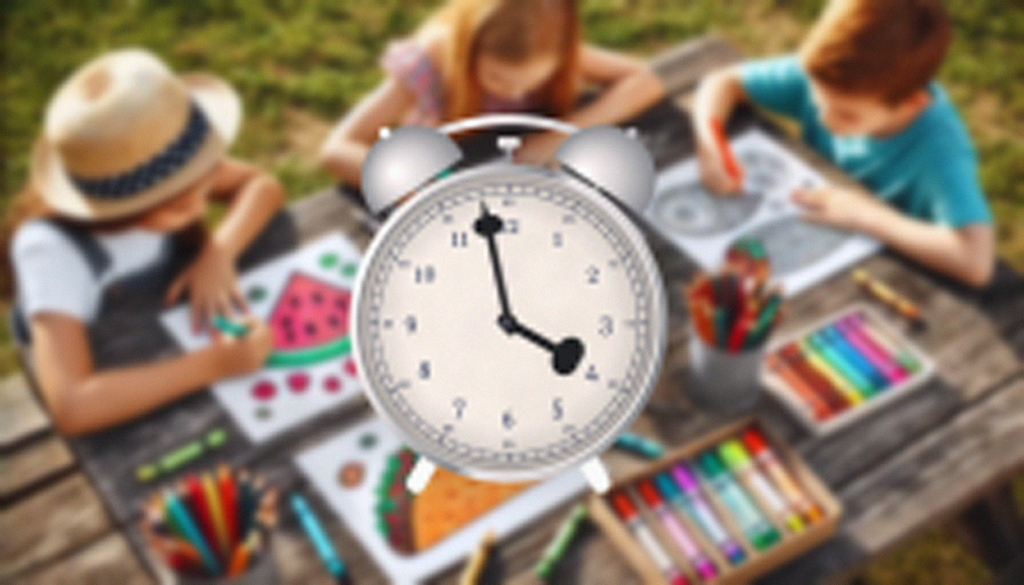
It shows {"hour": 3, "minute": 58}
